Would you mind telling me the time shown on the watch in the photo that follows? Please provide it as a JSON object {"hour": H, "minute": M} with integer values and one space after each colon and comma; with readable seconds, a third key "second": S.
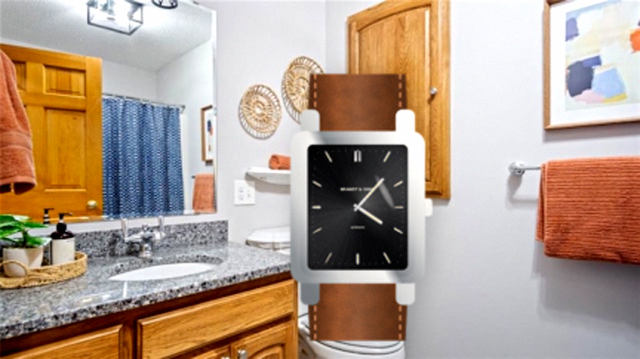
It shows {"hour": 4, "minute": 7}
